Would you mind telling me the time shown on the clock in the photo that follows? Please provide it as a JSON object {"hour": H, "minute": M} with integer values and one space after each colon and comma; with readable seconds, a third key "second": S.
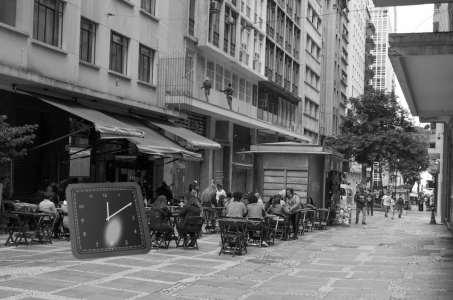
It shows {"hour": 12, "minute": 10}
